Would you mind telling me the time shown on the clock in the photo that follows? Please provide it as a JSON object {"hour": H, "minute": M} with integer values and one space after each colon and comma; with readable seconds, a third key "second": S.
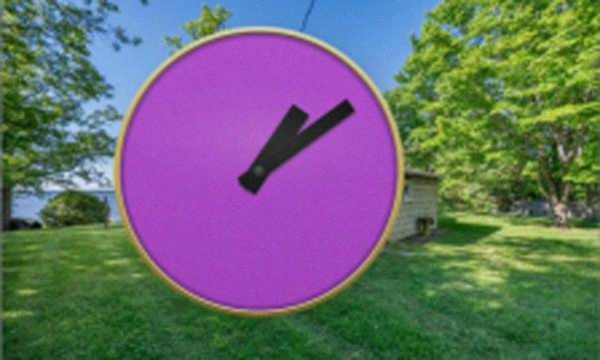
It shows {"hour": 1, "minute": 9}
